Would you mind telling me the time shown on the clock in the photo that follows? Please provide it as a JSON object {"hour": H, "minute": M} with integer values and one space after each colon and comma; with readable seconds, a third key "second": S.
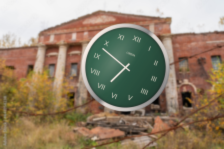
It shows {"hour": 6, "minute": 48}
